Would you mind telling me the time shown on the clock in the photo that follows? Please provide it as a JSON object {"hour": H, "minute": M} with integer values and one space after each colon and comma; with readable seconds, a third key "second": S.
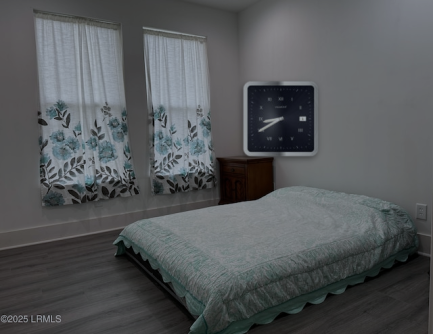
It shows {"hour": 8, "minute": 40}
